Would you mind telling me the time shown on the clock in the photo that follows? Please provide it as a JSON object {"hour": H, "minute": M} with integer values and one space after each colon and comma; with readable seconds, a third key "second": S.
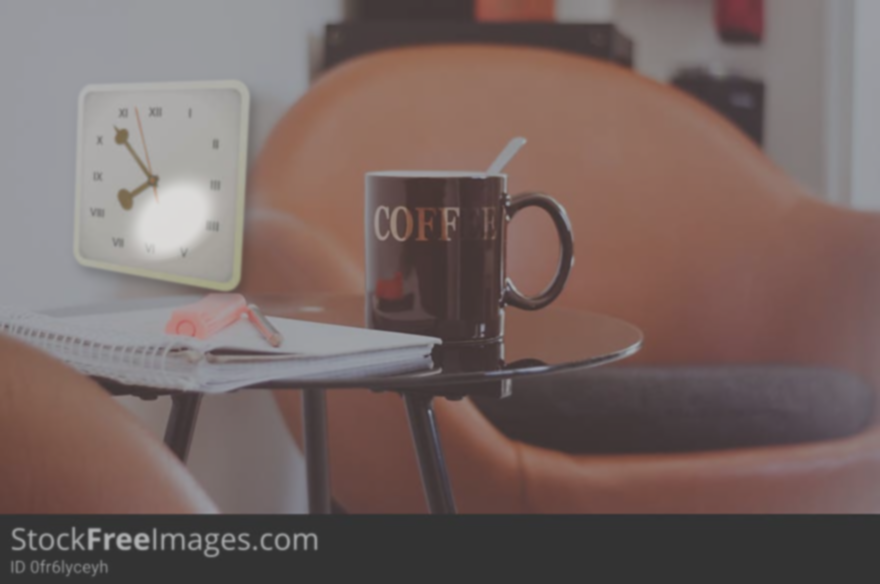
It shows {"hour": 7, "minute": 52, "second": 57}
